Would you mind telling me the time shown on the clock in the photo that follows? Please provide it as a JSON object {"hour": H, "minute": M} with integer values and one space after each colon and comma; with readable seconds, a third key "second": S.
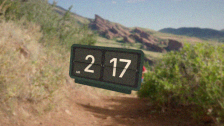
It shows {"hour": 2, "minute": 17}
